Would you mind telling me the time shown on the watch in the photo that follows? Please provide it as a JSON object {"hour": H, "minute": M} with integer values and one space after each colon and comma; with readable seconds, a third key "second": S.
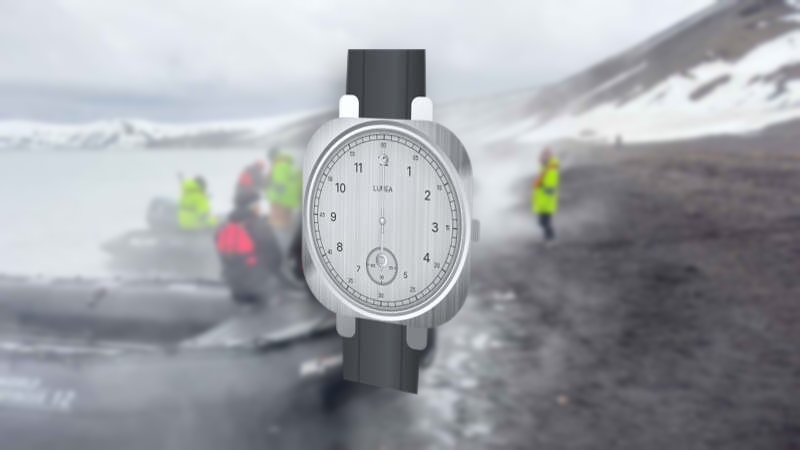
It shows {"hour": 6, "minute": 0}
